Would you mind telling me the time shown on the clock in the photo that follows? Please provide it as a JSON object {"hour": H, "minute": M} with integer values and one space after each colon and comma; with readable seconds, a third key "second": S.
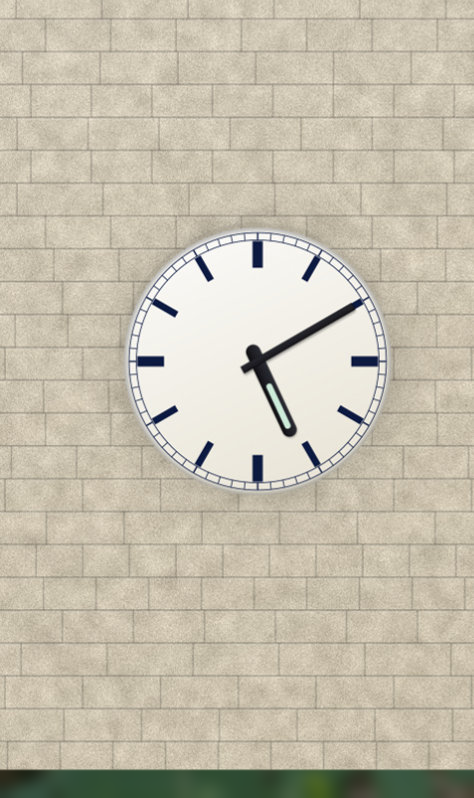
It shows {"hour": 5, "minute": 10}
